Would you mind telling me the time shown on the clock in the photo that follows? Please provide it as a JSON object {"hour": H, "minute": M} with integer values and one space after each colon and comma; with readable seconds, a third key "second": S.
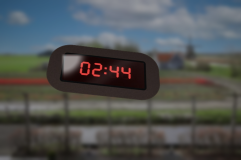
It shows {"hour": 2, "minute": 44}
